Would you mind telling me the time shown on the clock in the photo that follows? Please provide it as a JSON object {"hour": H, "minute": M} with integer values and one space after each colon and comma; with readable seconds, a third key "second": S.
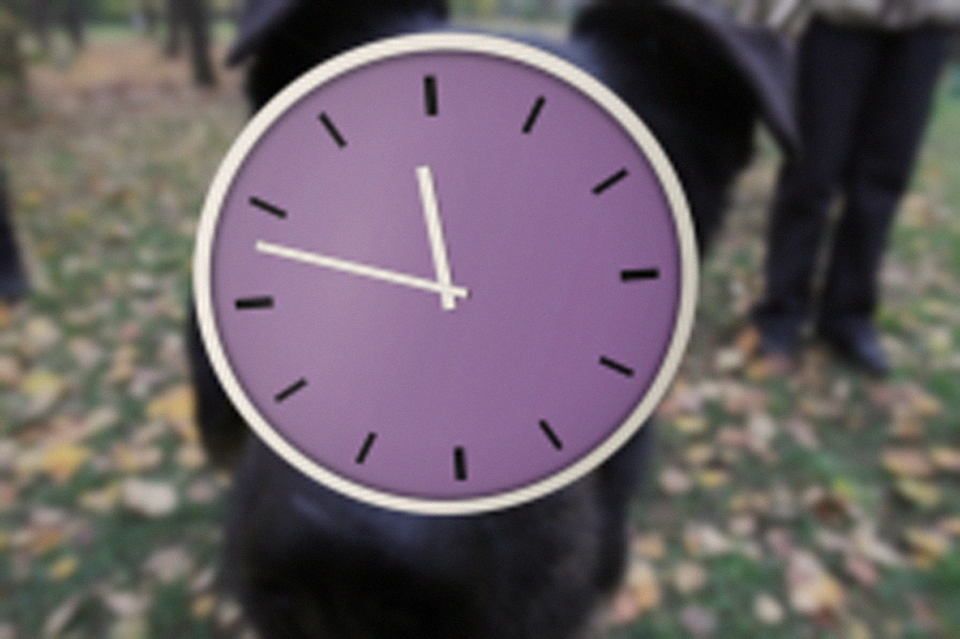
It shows {"hour": 11, "minute": 48}
